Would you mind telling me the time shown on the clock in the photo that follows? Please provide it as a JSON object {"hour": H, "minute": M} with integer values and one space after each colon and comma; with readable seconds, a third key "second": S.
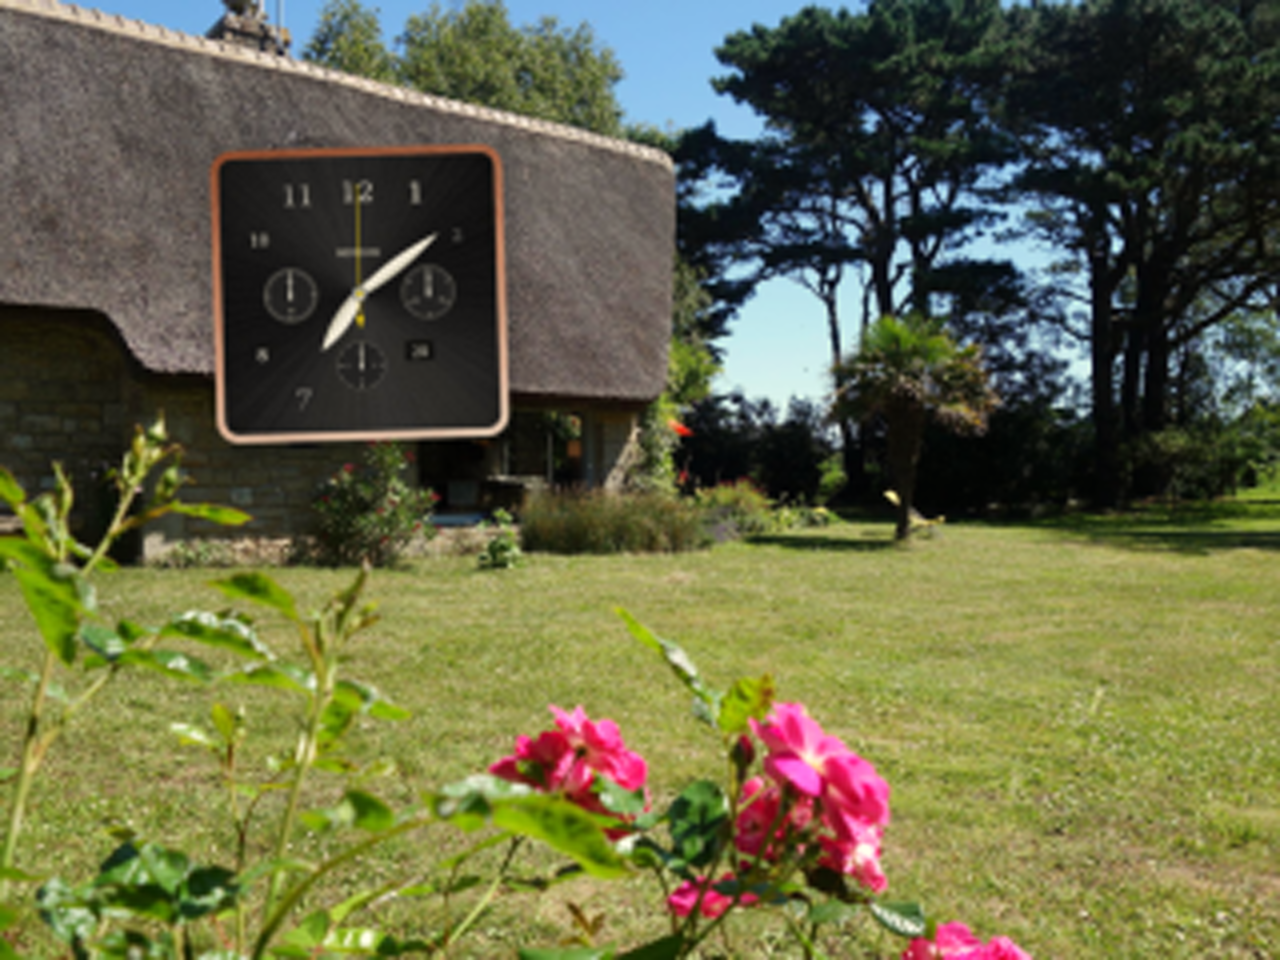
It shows {"hour": 7, "minute": 9}
